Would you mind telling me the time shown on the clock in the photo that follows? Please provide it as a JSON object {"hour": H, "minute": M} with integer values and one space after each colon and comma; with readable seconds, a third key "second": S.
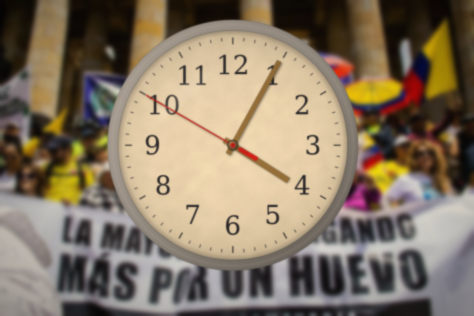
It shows {"hour": 4, "minute": 4, "second": 50}
